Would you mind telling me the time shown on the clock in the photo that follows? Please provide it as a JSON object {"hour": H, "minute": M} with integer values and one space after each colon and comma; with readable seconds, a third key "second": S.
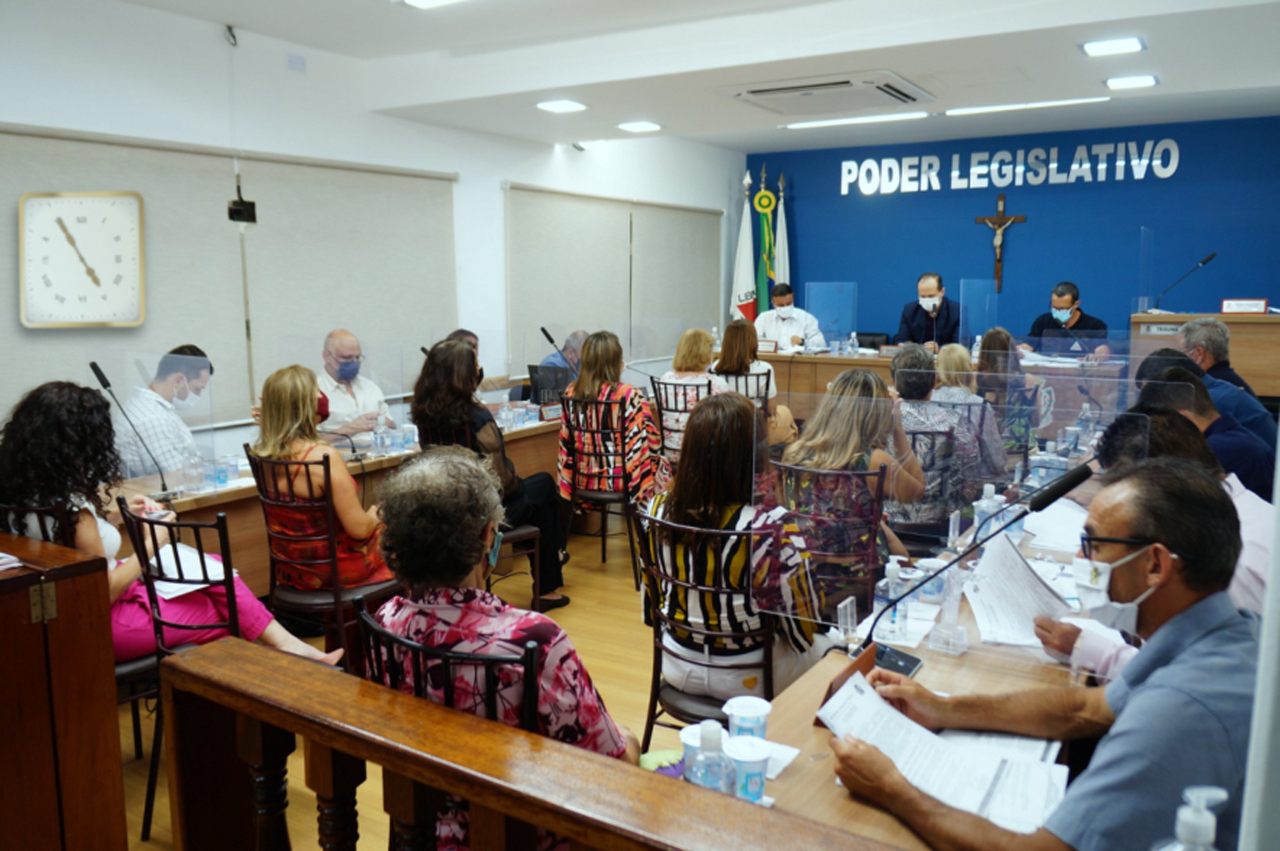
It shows {"hour": 4, "minute": 55}
